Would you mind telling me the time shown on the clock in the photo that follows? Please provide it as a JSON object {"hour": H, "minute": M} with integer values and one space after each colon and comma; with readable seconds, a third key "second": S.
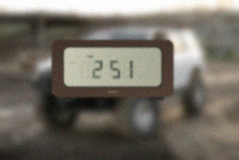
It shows {"hour": 2, "minute": 51}
